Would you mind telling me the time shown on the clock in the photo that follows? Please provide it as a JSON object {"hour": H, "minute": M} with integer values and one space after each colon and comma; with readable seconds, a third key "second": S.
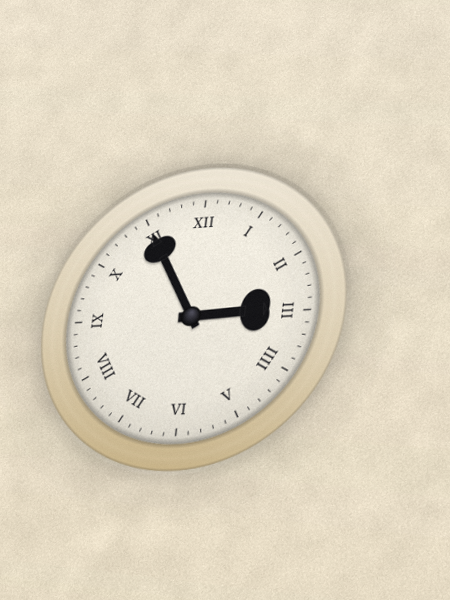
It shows {"hour": 2, "minute": 55}
